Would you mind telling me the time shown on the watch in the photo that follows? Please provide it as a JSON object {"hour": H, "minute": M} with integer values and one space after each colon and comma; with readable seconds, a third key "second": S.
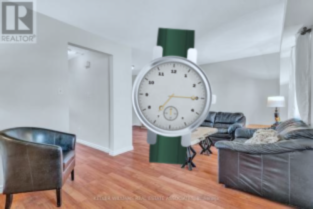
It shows {"hour": 7, "minute": 15}
